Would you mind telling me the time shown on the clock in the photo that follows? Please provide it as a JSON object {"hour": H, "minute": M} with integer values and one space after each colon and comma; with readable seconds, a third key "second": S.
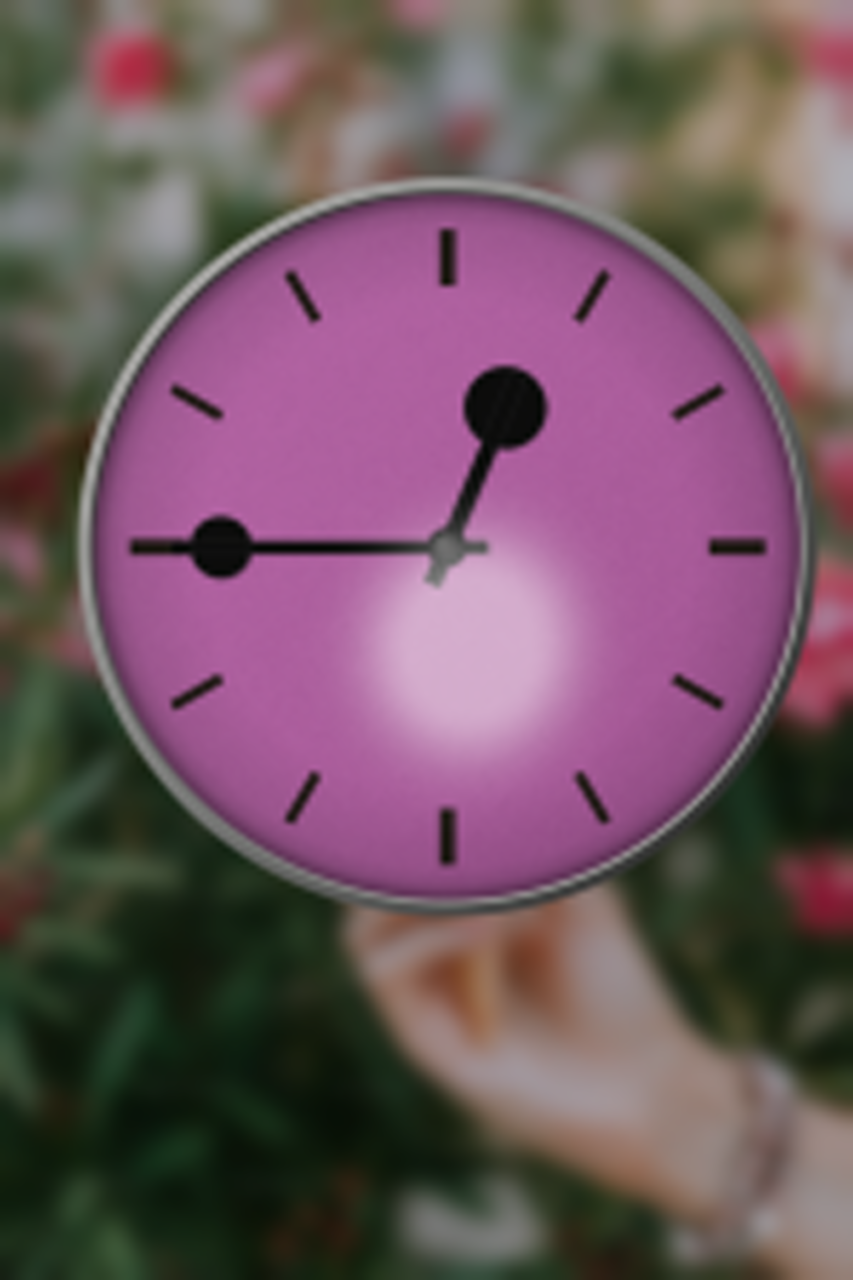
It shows {"hour": 12, "minute": 45}
